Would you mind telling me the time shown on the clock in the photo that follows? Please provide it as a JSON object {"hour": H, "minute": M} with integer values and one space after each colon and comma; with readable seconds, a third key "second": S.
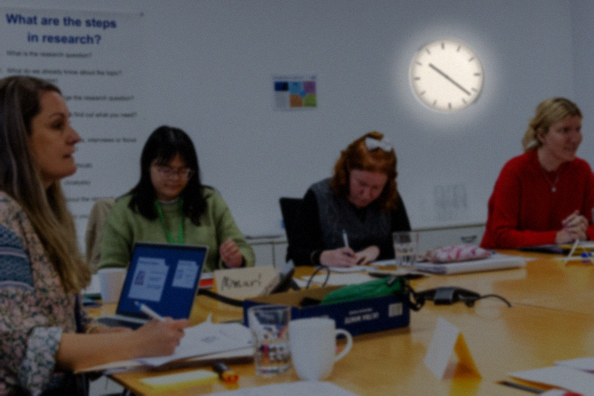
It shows {"hour": 10, "minute": 22}
